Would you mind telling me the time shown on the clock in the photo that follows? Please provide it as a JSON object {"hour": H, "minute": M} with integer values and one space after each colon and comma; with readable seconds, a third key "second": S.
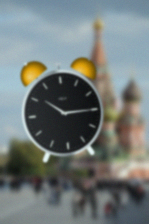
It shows {"hour": 10, "minute": 15}
